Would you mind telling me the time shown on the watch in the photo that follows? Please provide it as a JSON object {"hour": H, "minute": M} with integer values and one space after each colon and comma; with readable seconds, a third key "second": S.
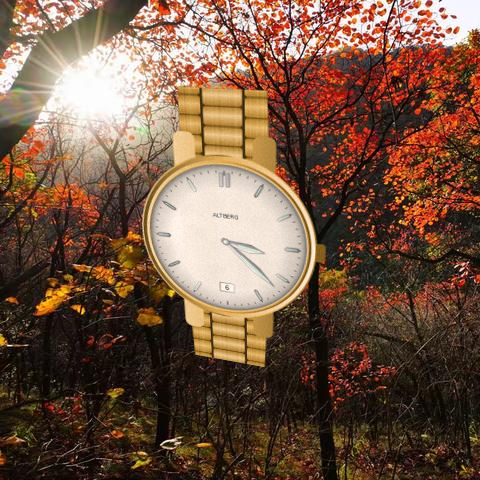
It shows {"hour": 3, "minute": 22}
